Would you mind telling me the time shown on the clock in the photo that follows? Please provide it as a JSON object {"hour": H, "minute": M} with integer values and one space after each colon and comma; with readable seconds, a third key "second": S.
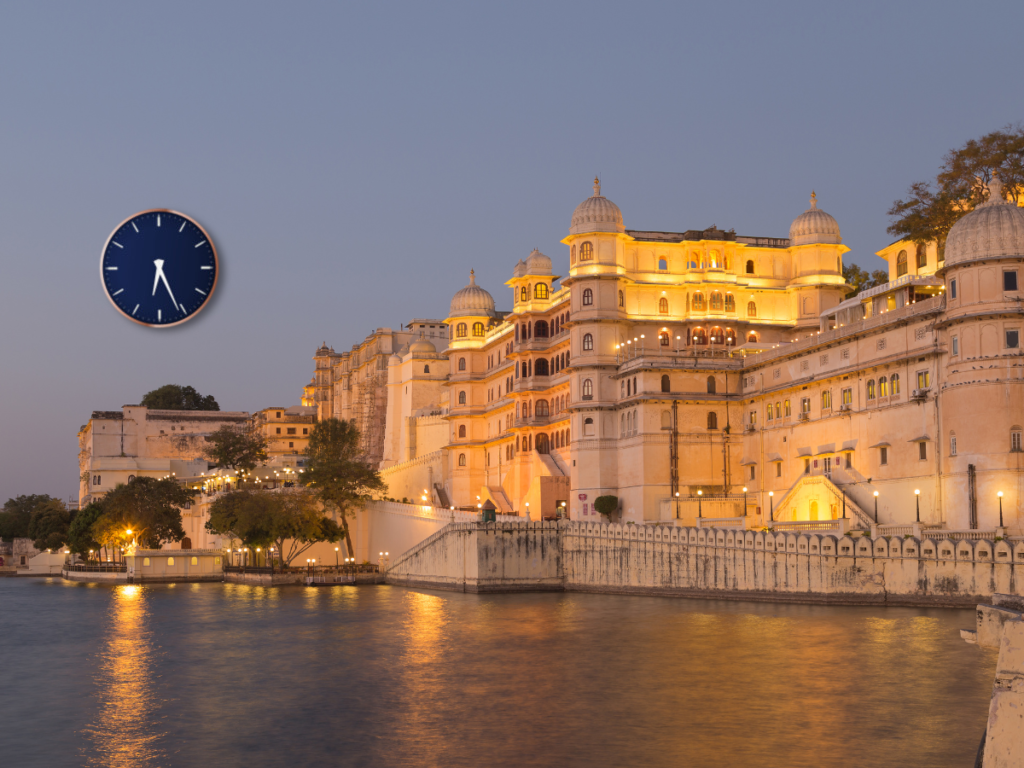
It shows {"hour": 6, "minute": 26}
